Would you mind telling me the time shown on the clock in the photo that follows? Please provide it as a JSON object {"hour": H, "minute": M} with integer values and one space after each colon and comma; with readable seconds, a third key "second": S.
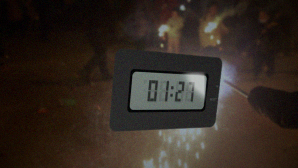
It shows {"hour": 1, "minute": 27}
